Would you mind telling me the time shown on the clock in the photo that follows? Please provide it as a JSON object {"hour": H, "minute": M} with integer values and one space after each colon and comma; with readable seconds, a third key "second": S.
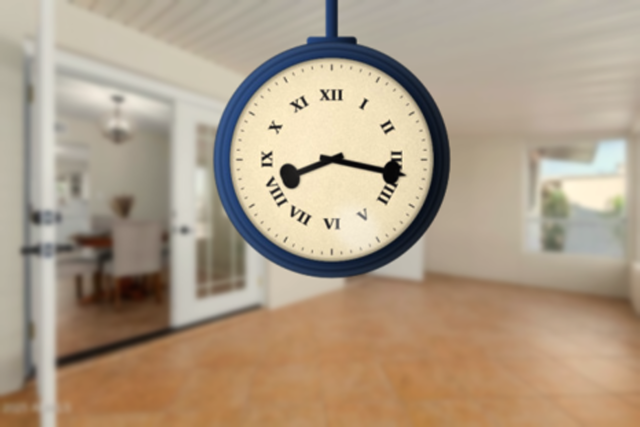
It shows {"hour": 8, "minute": 17}
